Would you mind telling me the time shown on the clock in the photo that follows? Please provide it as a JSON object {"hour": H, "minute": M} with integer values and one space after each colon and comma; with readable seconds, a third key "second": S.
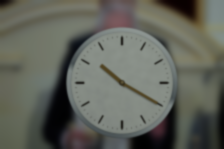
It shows {"hour": 10, "minute": 20}
